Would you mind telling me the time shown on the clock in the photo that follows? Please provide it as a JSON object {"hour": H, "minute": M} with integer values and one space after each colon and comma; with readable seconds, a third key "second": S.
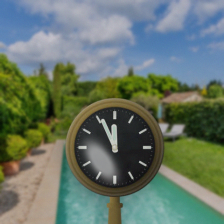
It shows {"hour": 11, "minute": 56}
